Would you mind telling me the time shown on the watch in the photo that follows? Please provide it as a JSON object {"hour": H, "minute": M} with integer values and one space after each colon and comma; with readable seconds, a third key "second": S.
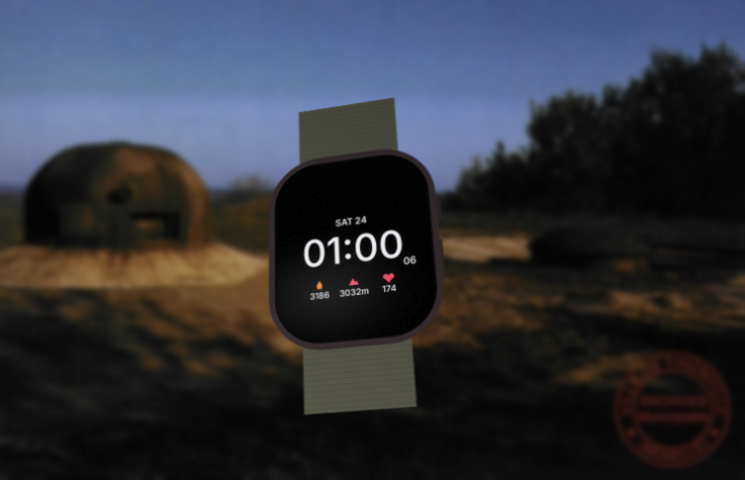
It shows {"hour": 1, "minute": 0, "second": 6}
